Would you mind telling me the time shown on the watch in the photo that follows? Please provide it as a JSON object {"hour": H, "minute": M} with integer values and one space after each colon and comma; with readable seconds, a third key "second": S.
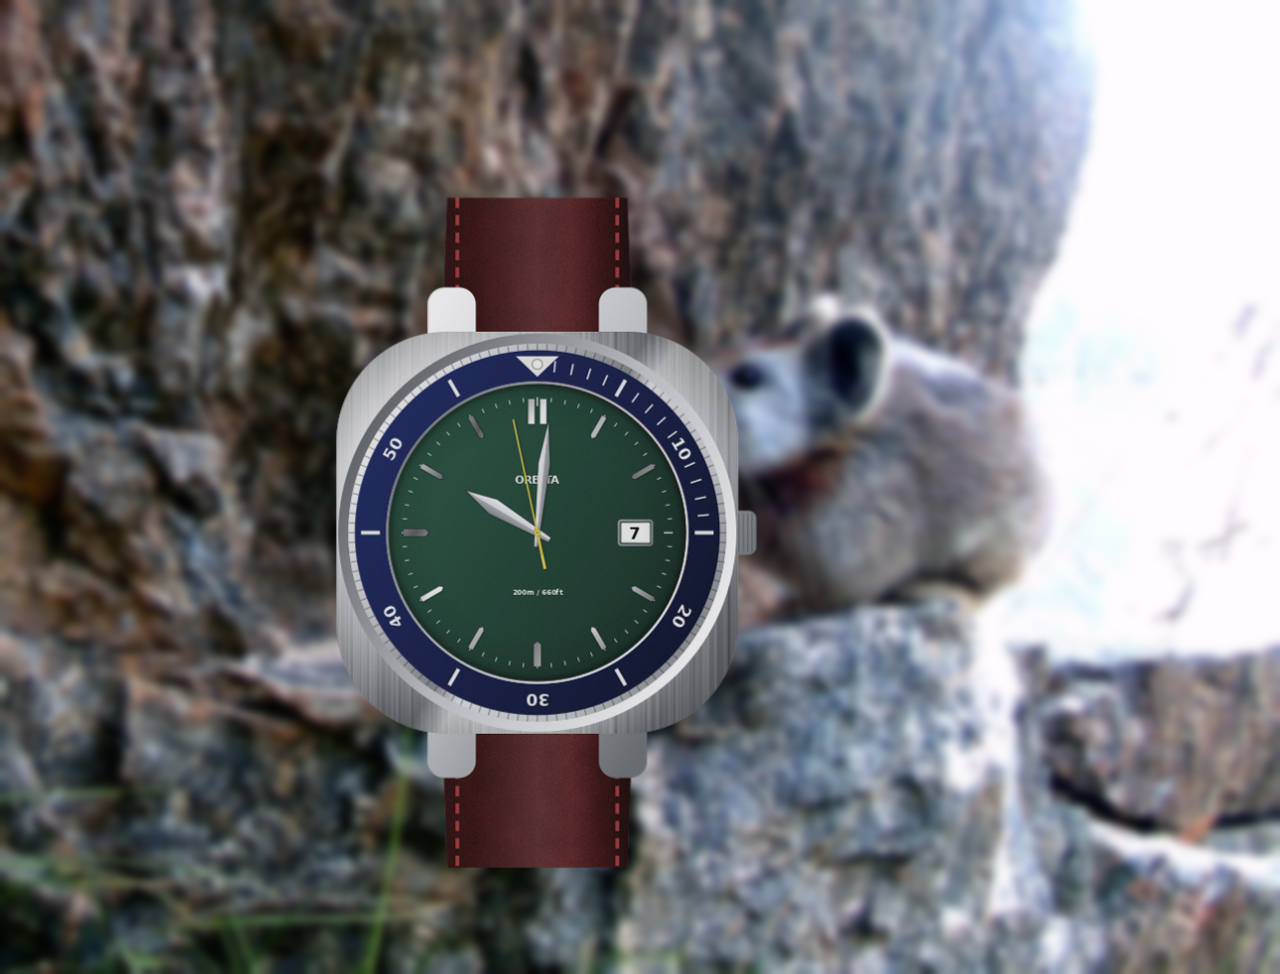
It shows {"hour": 10, "minute": 0, "second": 58}
